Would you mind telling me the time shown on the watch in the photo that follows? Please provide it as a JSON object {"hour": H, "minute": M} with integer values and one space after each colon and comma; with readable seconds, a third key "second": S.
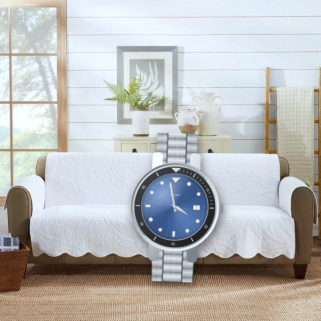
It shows {"hour": 3, "minute": 58}
